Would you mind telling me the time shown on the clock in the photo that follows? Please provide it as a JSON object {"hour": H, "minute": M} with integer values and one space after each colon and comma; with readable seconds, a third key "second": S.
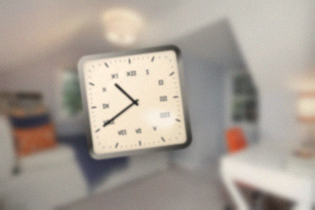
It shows {"hour": 10, "minute": 40}
